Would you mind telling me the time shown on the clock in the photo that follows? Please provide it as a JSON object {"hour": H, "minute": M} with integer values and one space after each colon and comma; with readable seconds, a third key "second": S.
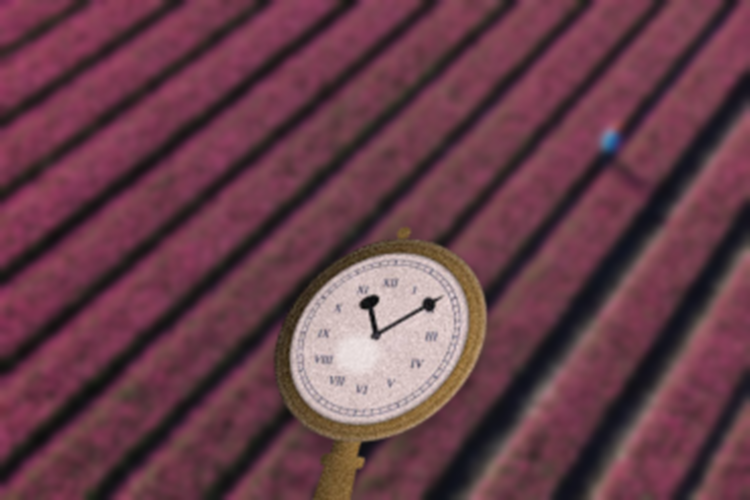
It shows {"hour": 11, "minute": 9}
